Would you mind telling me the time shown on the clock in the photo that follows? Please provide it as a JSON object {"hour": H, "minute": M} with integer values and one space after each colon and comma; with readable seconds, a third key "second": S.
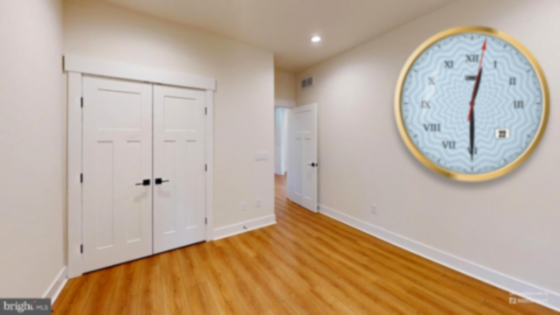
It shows {"hour": 12, "minute": 30, "second": 2}
